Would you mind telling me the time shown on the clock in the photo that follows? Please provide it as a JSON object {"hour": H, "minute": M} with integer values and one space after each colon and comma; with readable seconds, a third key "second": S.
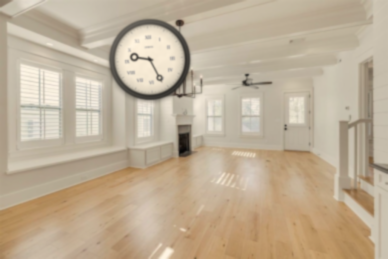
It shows {"hour": 9, "minute": 26}
